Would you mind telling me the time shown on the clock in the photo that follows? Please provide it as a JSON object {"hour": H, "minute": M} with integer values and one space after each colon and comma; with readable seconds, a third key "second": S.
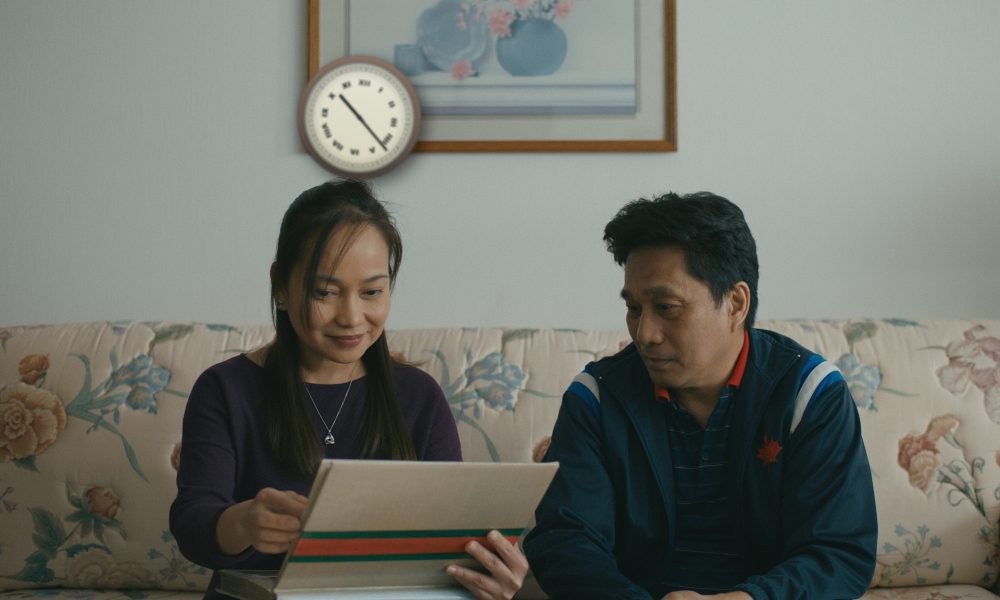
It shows {"hour": 10, "minute": 22}
